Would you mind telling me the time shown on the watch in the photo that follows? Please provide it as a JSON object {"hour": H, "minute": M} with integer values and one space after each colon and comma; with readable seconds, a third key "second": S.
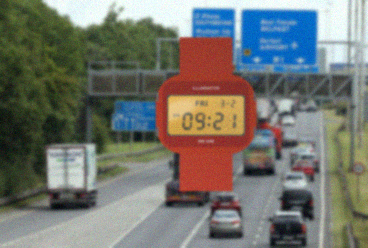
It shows {"hour": 9, "minute": 21}
